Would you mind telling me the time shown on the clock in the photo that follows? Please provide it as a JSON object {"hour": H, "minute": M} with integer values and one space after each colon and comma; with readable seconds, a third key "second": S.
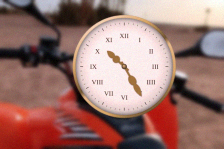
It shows {"hour": 10, "minute": 25}
